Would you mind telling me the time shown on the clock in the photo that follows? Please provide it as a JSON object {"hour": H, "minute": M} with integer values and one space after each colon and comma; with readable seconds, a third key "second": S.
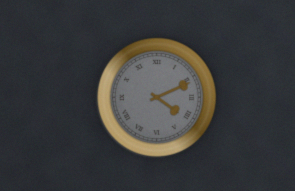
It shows {"hour": 4, "minute": 11}
